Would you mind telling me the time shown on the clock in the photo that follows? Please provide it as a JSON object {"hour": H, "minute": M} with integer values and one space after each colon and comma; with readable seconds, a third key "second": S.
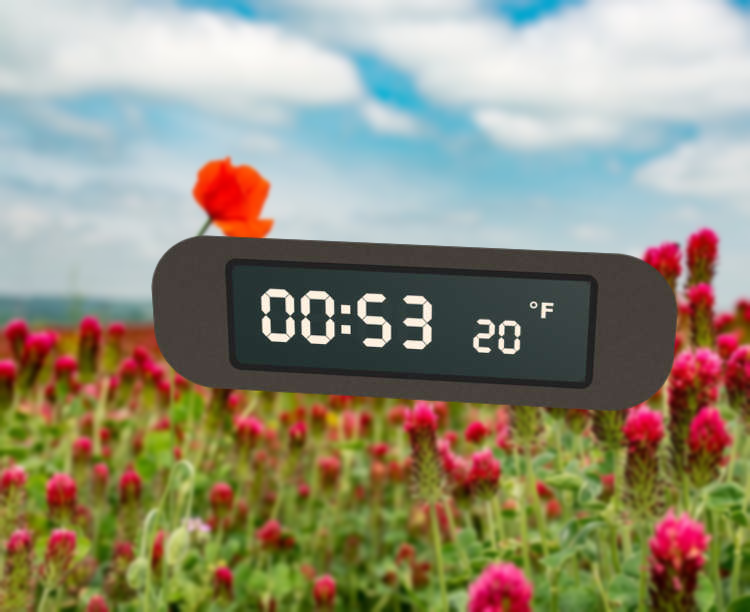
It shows {"hour": 0, "minute": 53}
